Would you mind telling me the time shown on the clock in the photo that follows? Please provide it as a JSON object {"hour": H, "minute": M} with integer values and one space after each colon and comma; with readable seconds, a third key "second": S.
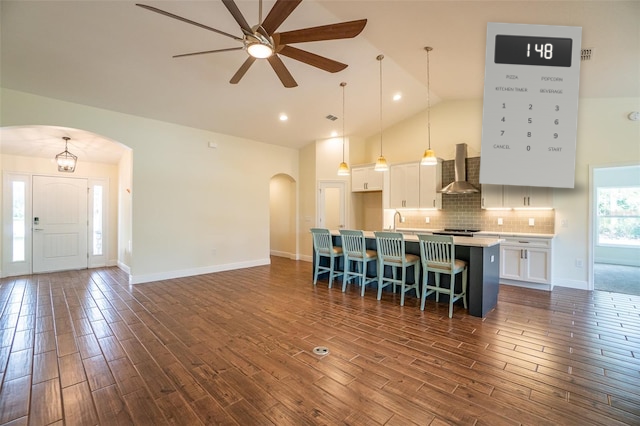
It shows {"hour": 1, "minute": 48}
